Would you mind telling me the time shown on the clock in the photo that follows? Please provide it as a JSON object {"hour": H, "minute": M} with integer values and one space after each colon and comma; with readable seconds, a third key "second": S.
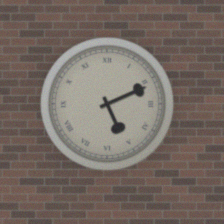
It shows {"hour": 5, "minute": 11}
